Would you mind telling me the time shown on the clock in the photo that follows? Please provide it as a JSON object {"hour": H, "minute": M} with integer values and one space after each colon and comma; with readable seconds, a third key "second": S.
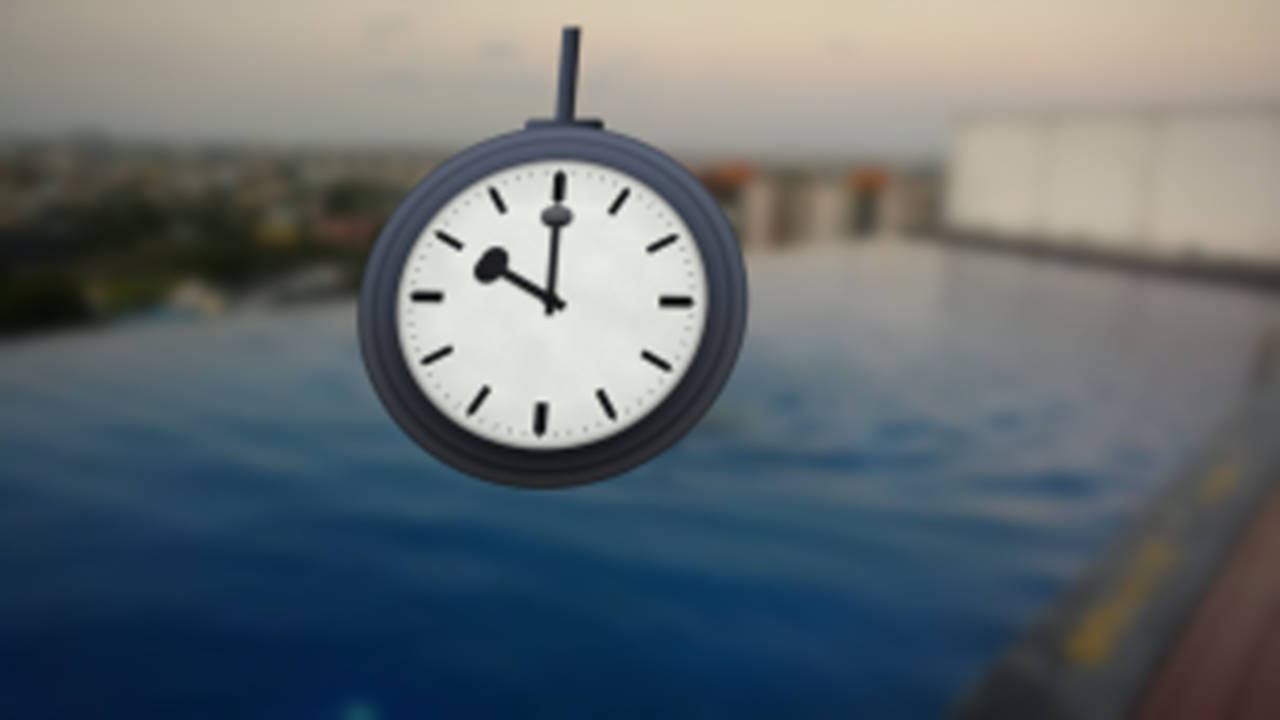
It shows {"hour": 10, "minute": 0}
